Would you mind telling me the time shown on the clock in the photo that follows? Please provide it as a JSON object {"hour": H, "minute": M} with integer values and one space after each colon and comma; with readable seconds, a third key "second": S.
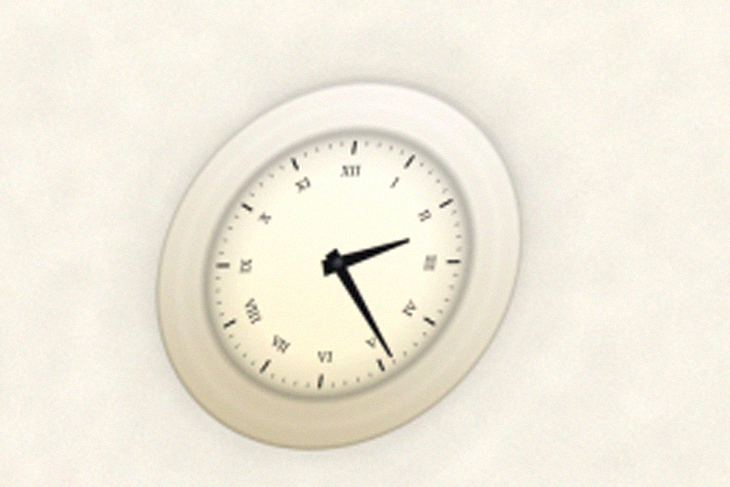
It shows {"hour": 2, "minute": 24}
